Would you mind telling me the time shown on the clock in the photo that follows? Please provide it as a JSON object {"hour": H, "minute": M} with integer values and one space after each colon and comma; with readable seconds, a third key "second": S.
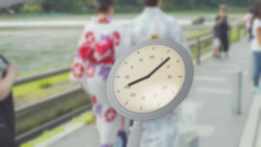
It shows {"hour": 8, "minute": 7}
